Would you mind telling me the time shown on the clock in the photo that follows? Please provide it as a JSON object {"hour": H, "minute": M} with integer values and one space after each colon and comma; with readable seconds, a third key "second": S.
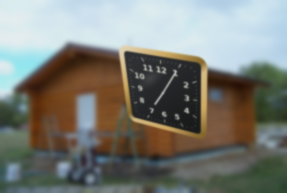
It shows {"hour": 7, "minute": 5}
